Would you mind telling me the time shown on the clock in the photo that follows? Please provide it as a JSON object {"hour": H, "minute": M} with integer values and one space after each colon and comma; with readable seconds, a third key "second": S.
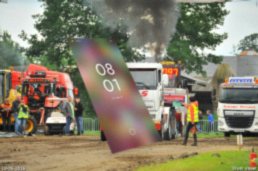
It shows {"hour": 8, "minute": 1}
